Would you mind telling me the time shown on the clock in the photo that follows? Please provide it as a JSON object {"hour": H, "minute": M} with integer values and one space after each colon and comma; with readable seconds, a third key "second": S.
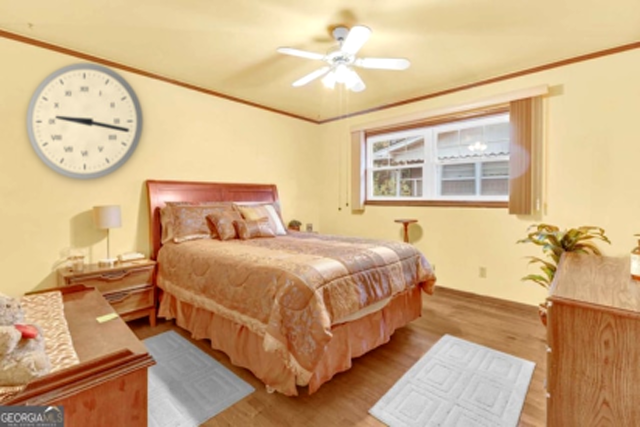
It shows {"hour": 9, "minute": 17}
